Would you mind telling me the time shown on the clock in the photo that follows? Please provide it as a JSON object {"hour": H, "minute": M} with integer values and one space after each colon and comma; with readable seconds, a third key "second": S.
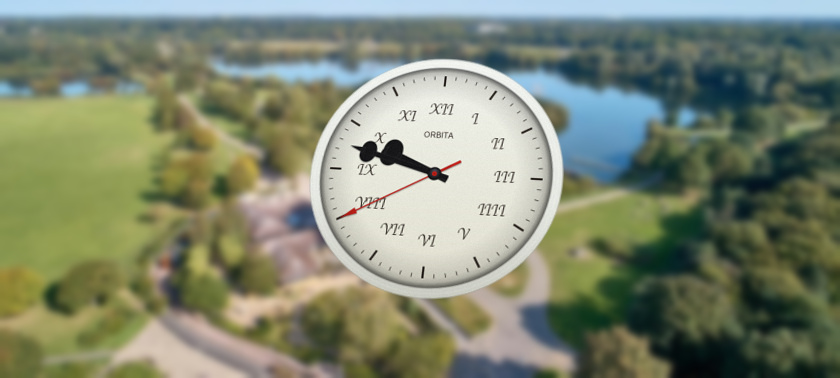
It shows {"hour": 9, "minute": 47, "second": 40}
